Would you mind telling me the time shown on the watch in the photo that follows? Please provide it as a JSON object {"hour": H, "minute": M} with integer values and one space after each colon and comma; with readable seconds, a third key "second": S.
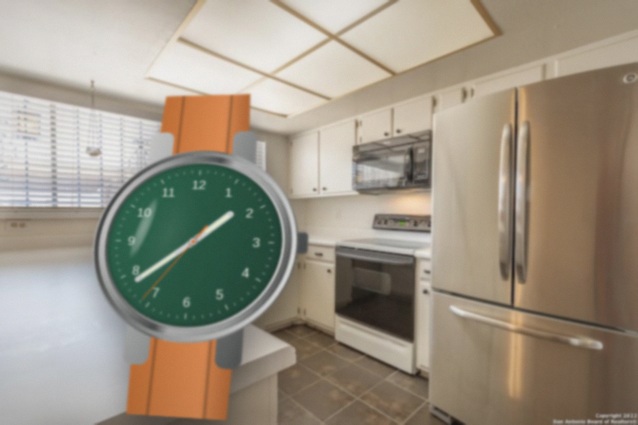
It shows {"hour": 1, "minute": 38, "second": 36}
